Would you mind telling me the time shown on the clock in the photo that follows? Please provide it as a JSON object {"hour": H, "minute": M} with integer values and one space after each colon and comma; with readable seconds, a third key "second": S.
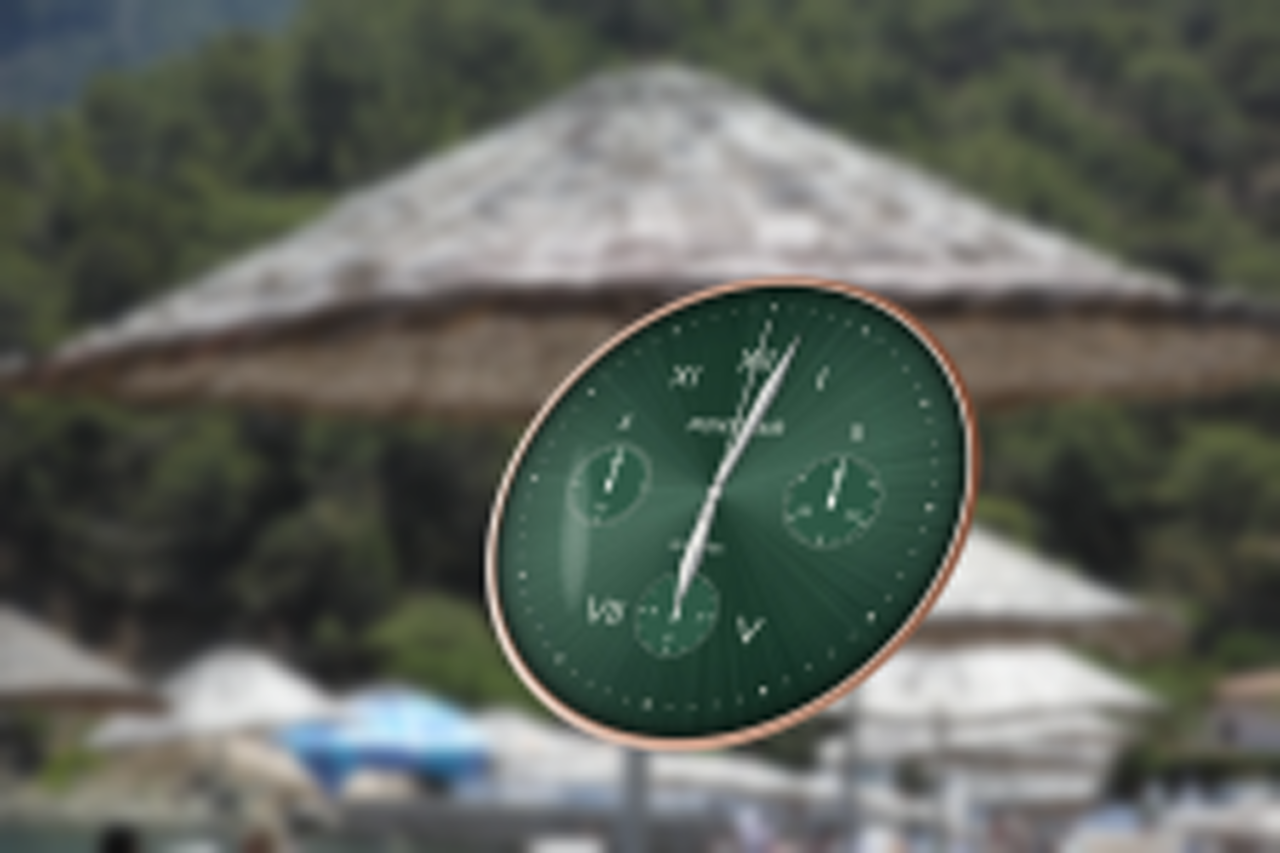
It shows {"hour": 6, "minute": 2}
